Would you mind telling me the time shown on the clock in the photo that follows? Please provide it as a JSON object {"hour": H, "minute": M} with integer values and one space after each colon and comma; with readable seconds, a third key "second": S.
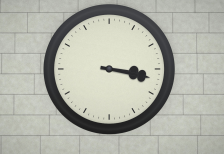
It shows {"hour": 3, "minute": 17}
